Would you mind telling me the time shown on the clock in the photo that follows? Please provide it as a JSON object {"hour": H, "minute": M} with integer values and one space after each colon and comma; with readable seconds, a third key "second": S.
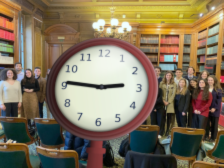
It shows {"hour": 2, "minute": 46}
